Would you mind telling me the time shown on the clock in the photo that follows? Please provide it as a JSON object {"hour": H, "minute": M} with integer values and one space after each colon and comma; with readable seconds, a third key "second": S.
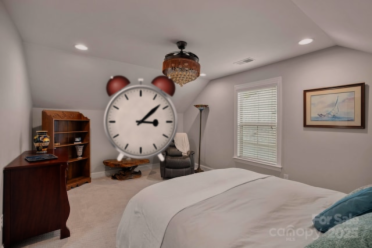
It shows {"hour": 3, "minute": 8}
